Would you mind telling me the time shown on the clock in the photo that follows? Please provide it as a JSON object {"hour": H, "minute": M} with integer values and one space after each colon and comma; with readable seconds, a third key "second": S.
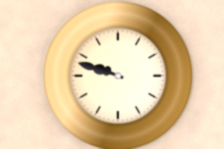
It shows {"hour": 9, "minute": 48}
